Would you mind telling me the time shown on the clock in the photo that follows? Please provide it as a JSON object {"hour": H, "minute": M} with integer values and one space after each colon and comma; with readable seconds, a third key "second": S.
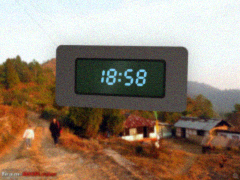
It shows {"hour": 18, "minute": 58}
